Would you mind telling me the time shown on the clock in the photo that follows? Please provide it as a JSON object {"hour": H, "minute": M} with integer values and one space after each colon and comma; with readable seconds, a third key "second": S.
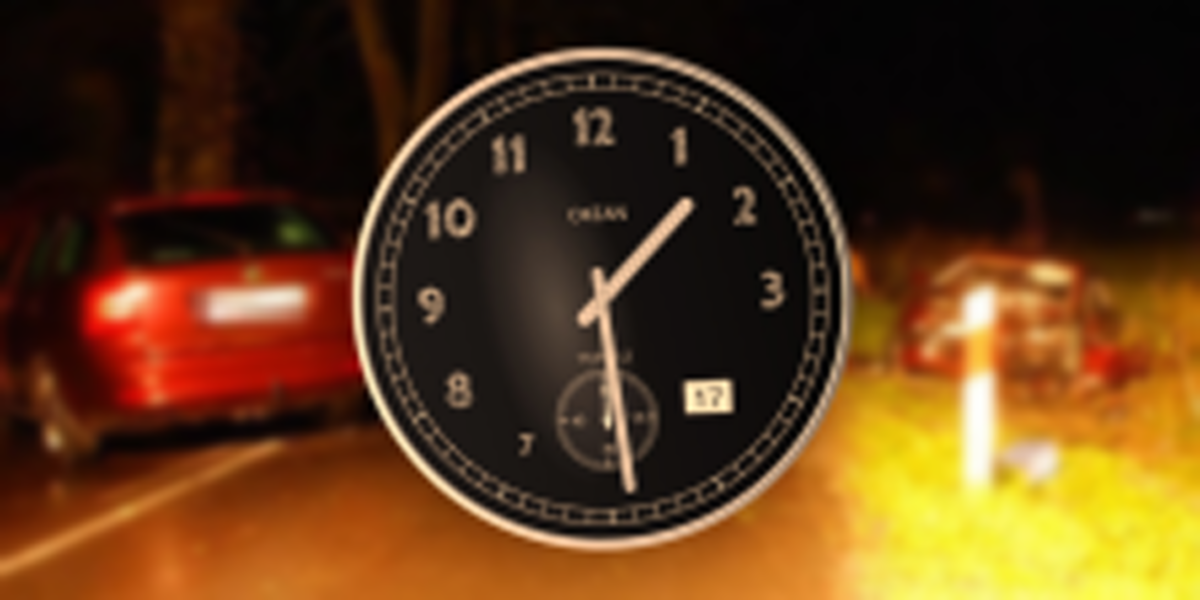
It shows {"hour": 1, "minute": 29}
